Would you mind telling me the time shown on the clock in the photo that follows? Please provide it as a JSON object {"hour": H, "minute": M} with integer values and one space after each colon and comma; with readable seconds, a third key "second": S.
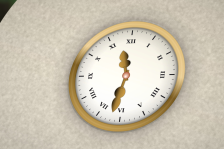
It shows {"hour": 11, "minute": 32}
